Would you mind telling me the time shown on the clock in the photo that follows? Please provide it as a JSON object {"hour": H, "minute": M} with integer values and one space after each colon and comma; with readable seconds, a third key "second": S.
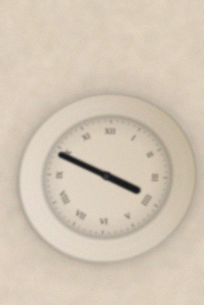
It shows {"hour": 3, "minute": 49}
